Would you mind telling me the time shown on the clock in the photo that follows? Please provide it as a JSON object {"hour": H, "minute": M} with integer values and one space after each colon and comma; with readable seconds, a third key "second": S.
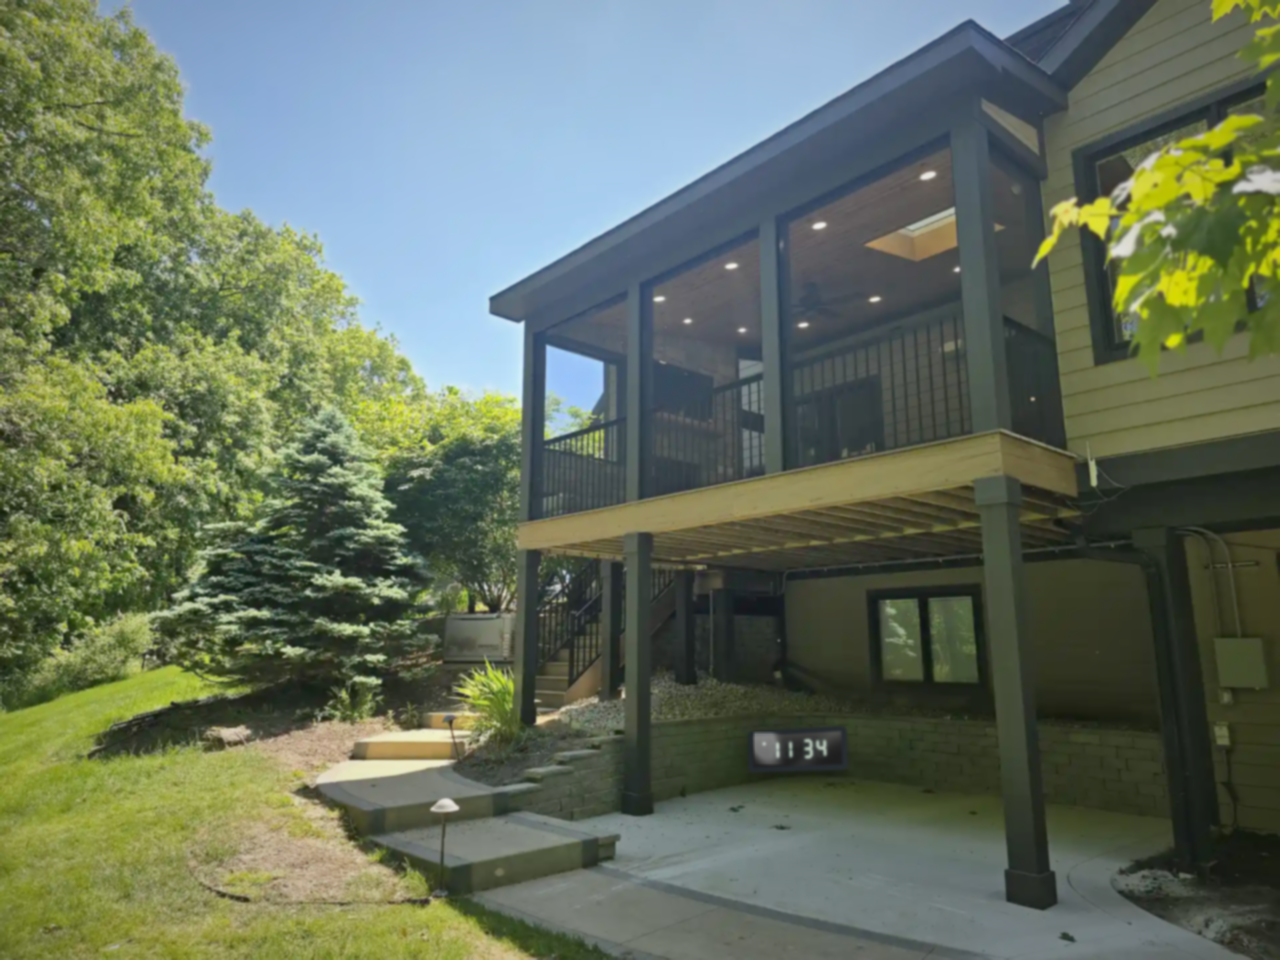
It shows {"hour": 11, "minute": 34}
